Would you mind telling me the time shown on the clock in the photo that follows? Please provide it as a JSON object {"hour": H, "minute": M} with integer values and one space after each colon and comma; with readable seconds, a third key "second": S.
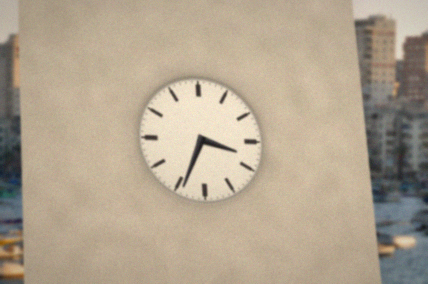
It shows {"hour": 3, "minute": 34}
